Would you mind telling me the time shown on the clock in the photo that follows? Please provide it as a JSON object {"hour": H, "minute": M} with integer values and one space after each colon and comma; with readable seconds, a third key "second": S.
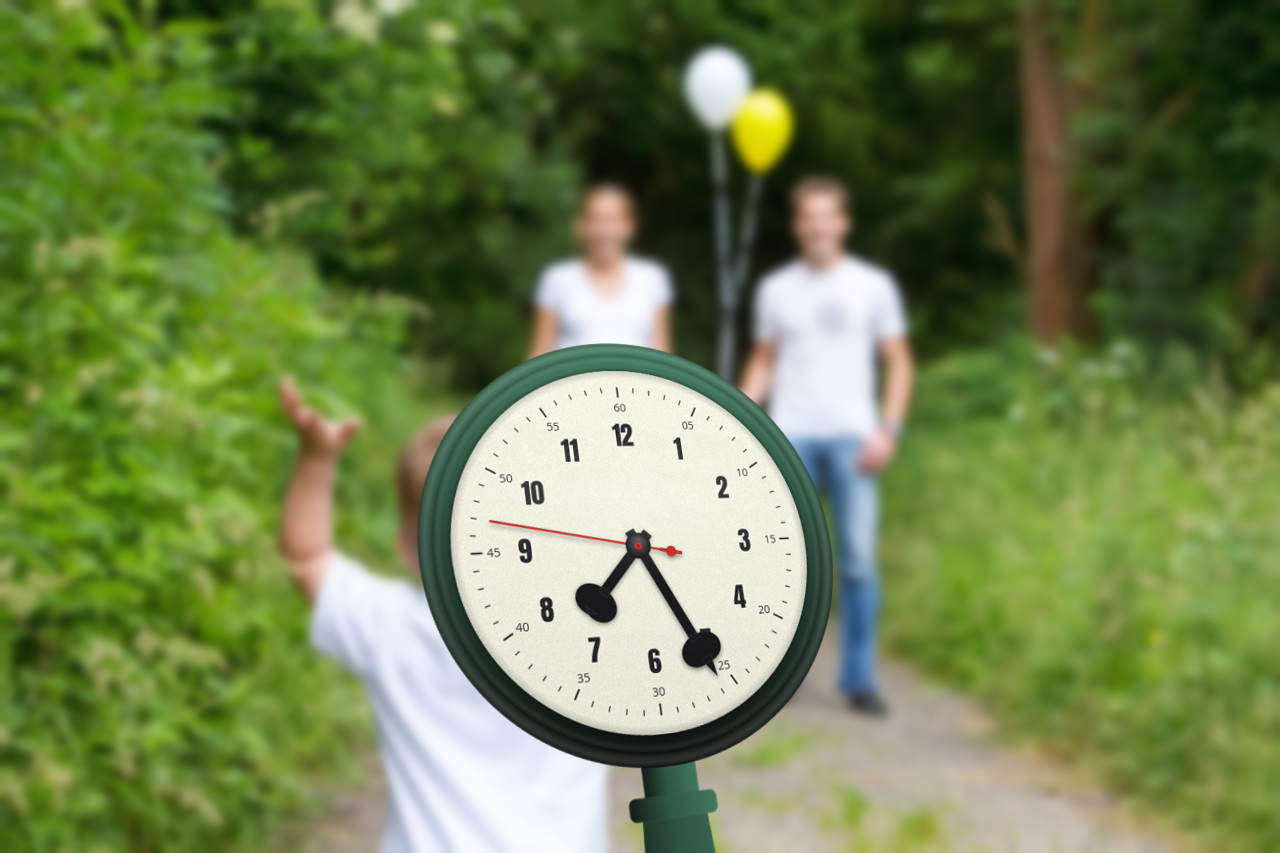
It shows {"hour": 7, "minute": 25, "second": 47}
